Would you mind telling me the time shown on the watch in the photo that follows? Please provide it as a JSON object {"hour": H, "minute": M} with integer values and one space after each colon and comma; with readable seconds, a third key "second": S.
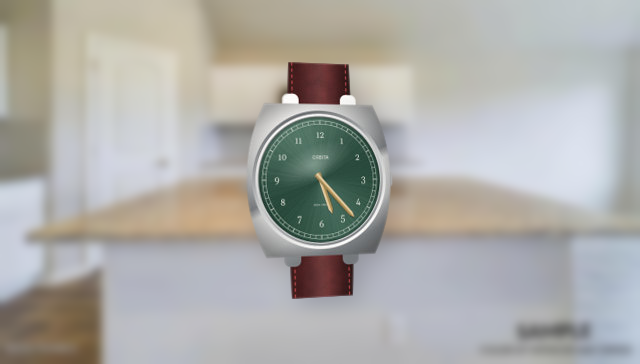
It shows {"hour": 5, "minute": 23}
